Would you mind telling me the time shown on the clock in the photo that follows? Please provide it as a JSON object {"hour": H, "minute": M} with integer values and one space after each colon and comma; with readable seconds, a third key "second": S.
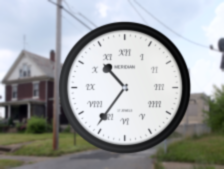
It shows {"hour": 10, "minute": 36}
